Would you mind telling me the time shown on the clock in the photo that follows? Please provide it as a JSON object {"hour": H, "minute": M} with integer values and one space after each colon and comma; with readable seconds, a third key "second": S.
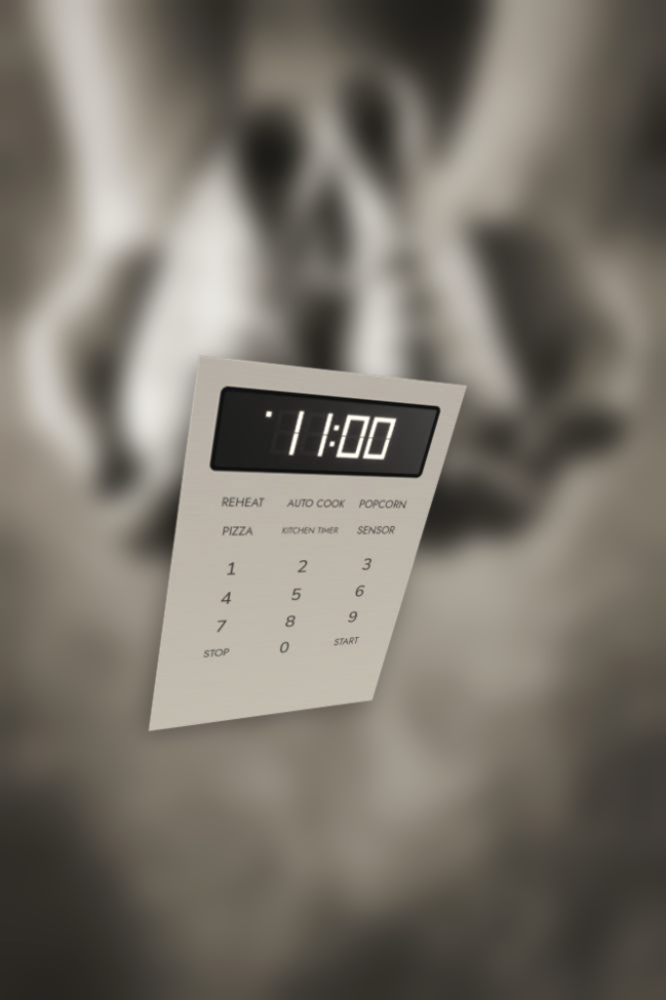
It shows {"hour": 11, "minute": 0}
